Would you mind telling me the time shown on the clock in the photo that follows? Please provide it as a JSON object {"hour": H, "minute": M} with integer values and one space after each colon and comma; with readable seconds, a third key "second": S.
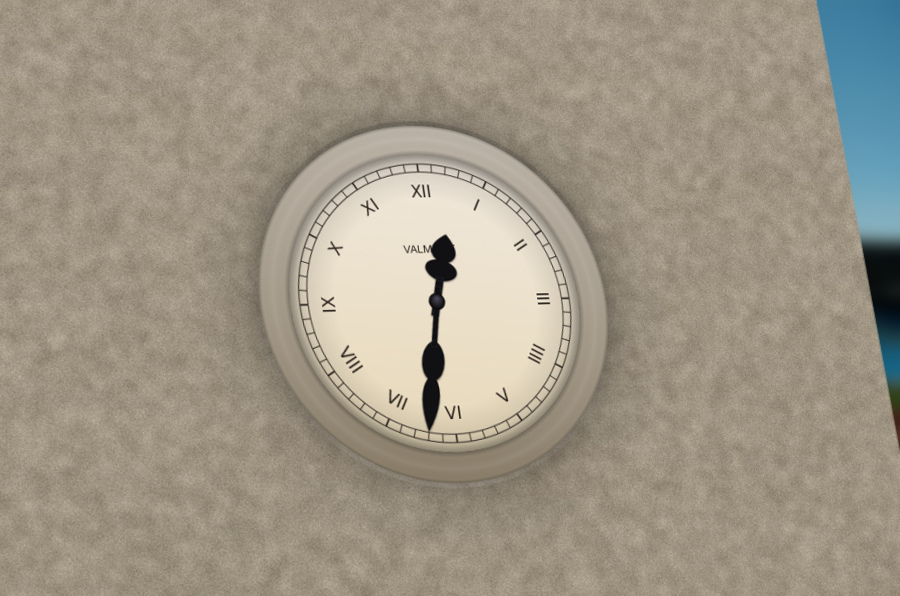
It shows {"hour": 12, "minute": 32}
